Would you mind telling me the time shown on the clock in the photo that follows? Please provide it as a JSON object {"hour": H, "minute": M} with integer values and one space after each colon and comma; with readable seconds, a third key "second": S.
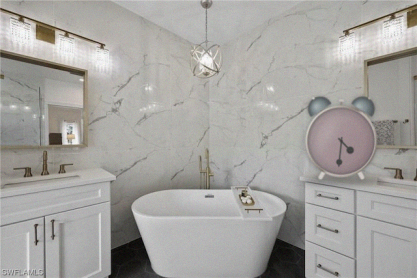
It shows {"hour": 4, "minute": 31}
